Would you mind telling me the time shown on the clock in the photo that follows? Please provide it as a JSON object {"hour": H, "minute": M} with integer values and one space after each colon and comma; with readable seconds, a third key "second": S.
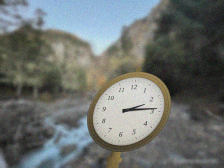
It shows {"hour": 2, "minute": 14}
